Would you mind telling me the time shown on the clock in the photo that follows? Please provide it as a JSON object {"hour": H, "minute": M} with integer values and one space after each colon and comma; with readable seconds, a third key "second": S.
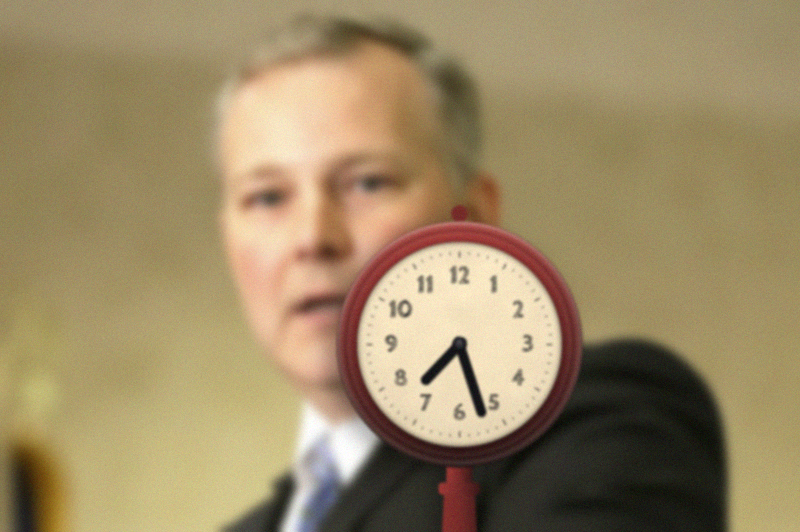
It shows {"hour": 7, "minute": 27}
